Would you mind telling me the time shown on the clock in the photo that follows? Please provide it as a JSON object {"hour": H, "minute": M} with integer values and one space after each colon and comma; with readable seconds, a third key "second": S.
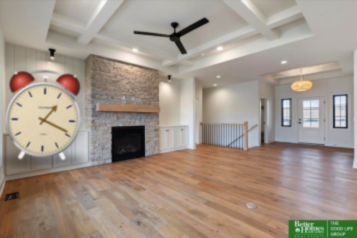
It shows {"hour": 1, "minute": 19}
